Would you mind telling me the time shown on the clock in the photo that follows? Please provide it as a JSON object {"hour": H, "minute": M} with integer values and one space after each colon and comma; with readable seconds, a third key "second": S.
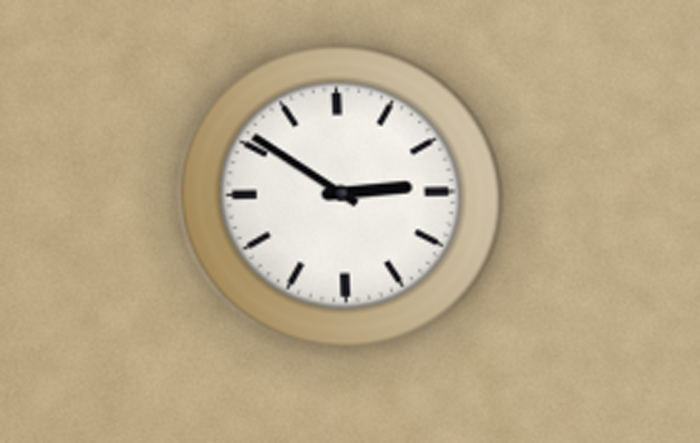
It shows {"hour": 2, "minute": 51}
